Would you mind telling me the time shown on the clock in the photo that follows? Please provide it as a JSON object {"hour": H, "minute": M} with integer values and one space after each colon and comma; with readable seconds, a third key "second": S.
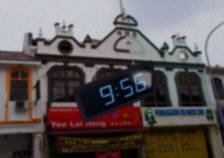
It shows {"hour": 9, "minute": 56}
